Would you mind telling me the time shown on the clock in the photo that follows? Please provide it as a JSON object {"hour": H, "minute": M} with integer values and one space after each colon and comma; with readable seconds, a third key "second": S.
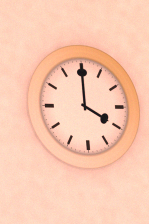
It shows {"hour": 4, "minute": 0}
